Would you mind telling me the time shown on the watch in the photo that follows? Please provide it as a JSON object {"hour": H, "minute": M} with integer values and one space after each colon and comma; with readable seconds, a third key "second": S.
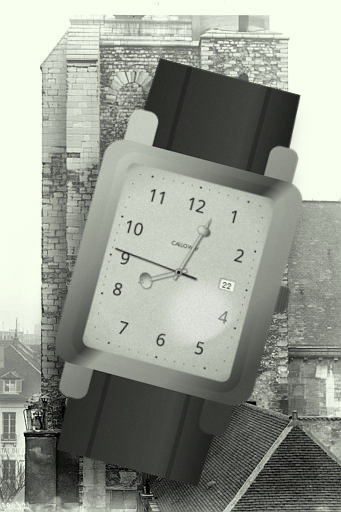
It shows {"hour": 8, "minute": 2, "second": 46}
